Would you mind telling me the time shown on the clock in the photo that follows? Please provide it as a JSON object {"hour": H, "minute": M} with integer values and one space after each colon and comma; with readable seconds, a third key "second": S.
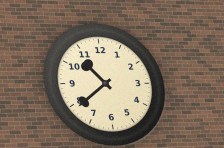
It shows {"hour": 10, "minute": 39}
